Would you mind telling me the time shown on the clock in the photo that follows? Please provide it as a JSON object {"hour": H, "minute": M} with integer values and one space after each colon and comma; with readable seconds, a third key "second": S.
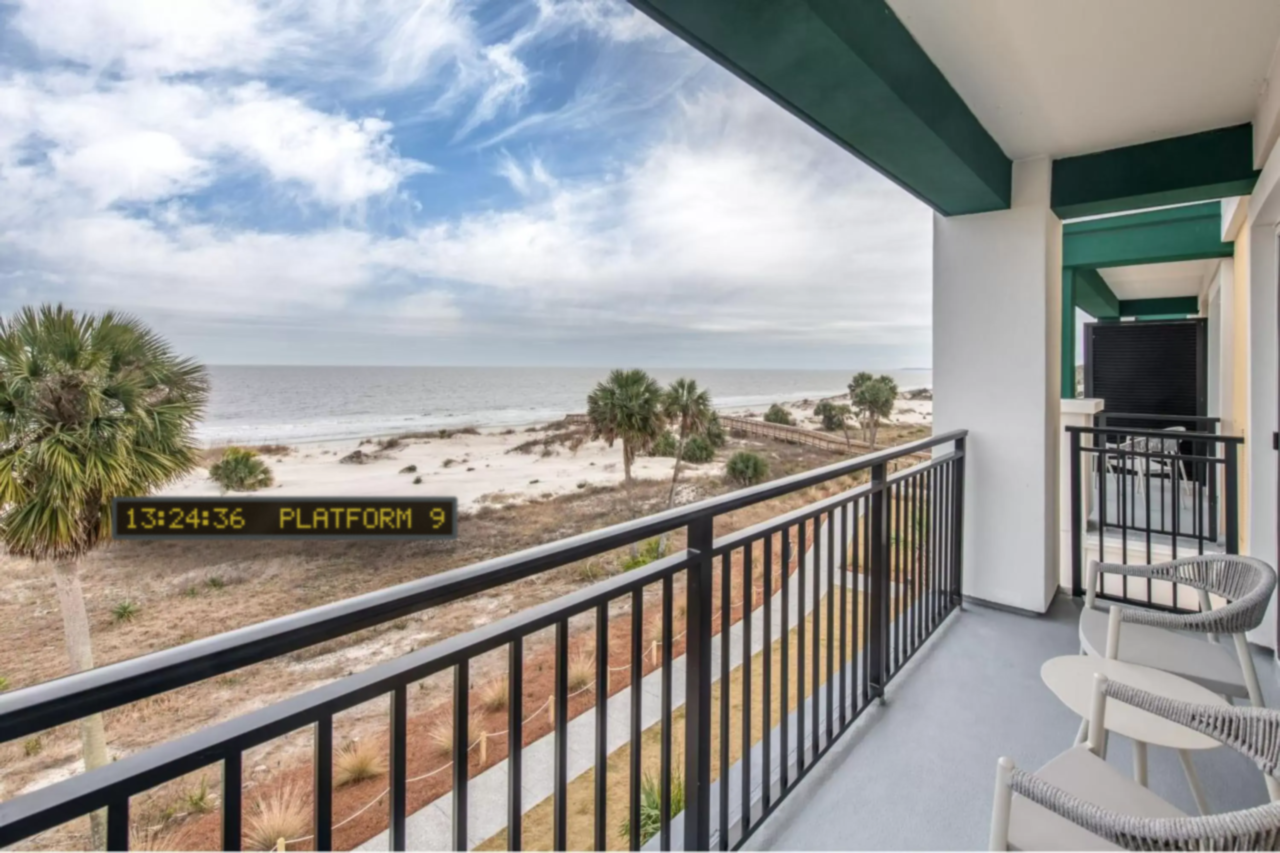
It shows {"hour": 13, "minute": 24, "second": 36}
